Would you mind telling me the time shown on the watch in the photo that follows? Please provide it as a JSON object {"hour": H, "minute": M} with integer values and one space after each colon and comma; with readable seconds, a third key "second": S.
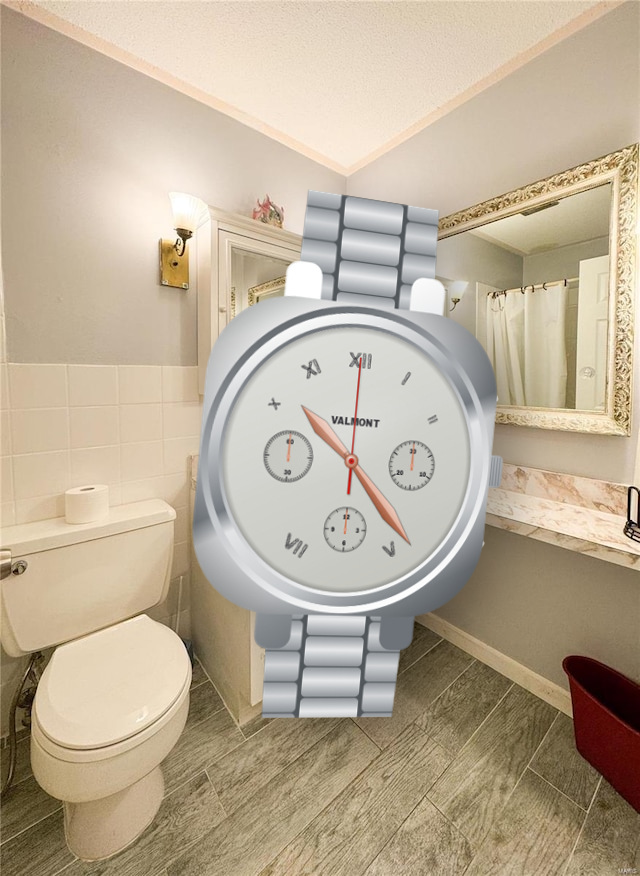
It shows {"hour": 10, "minute": 23}
